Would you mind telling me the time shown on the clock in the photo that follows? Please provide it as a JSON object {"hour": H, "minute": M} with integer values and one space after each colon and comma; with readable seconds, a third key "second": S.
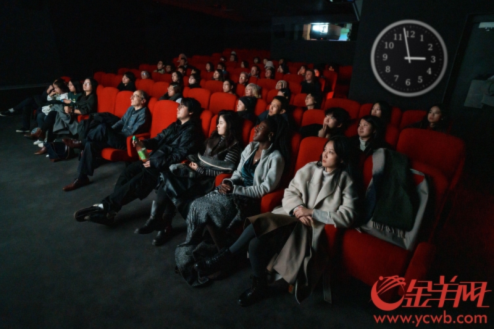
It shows {"hour": 2, "minute": 58}
